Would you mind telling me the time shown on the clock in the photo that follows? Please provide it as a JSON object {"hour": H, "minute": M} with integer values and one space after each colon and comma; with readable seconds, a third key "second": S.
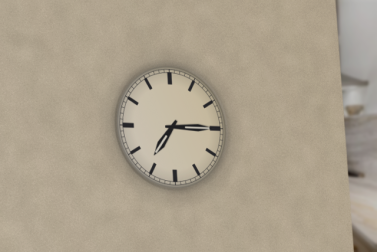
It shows {"hour": 7, "minute": 15}
